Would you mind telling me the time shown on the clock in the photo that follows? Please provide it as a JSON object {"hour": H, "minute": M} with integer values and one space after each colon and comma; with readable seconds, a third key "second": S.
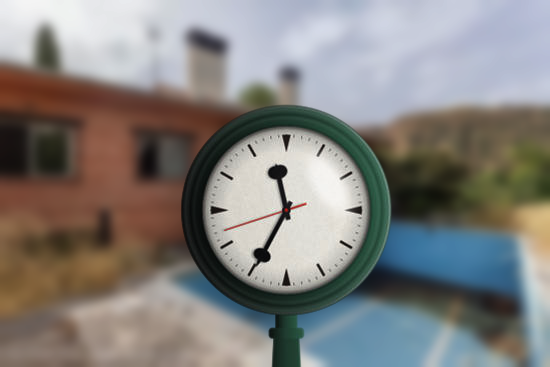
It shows {"hour": 11, "minute": 34, "second": 42}
